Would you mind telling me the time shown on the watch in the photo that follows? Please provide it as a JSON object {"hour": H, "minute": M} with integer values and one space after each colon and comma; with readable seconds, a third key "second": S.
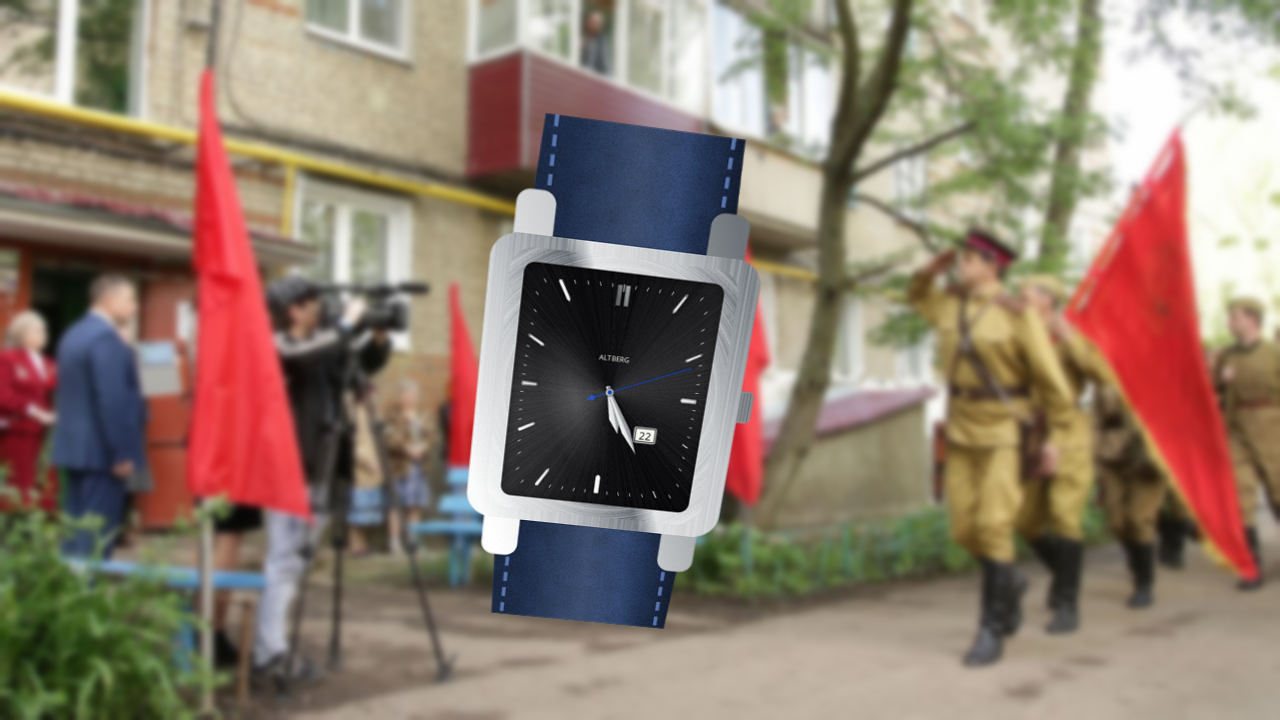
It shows {"hour": 5, "minute": 25, "second": 11}
